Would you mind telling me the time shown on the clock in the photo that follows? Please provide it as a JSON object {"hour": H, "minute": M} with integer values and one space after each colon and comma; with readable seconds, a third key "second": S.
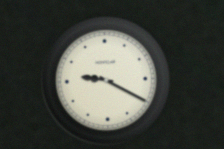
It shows {"hour": 9, "minute": 20}
